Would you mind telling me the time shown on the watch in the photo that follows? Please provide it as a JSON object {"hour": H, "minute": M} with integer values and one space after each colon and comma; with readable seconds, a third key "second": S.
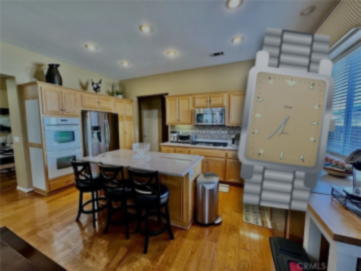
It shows {"hour": 6, "minute": 36}
